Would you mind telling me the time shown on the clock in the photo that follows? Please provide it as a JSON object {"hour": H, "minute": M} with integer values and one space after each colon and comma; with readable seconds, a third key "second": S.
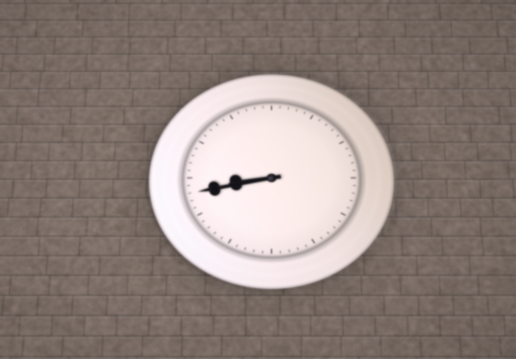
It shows {"hour": 8, "minute": 43}
